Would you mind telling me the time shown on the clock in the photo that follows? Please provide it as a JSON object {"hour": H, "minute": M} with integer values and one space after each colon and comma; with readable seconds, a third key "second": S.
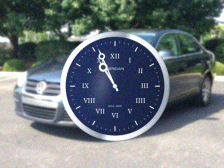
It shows {"hour": 10, "minute": 56}
